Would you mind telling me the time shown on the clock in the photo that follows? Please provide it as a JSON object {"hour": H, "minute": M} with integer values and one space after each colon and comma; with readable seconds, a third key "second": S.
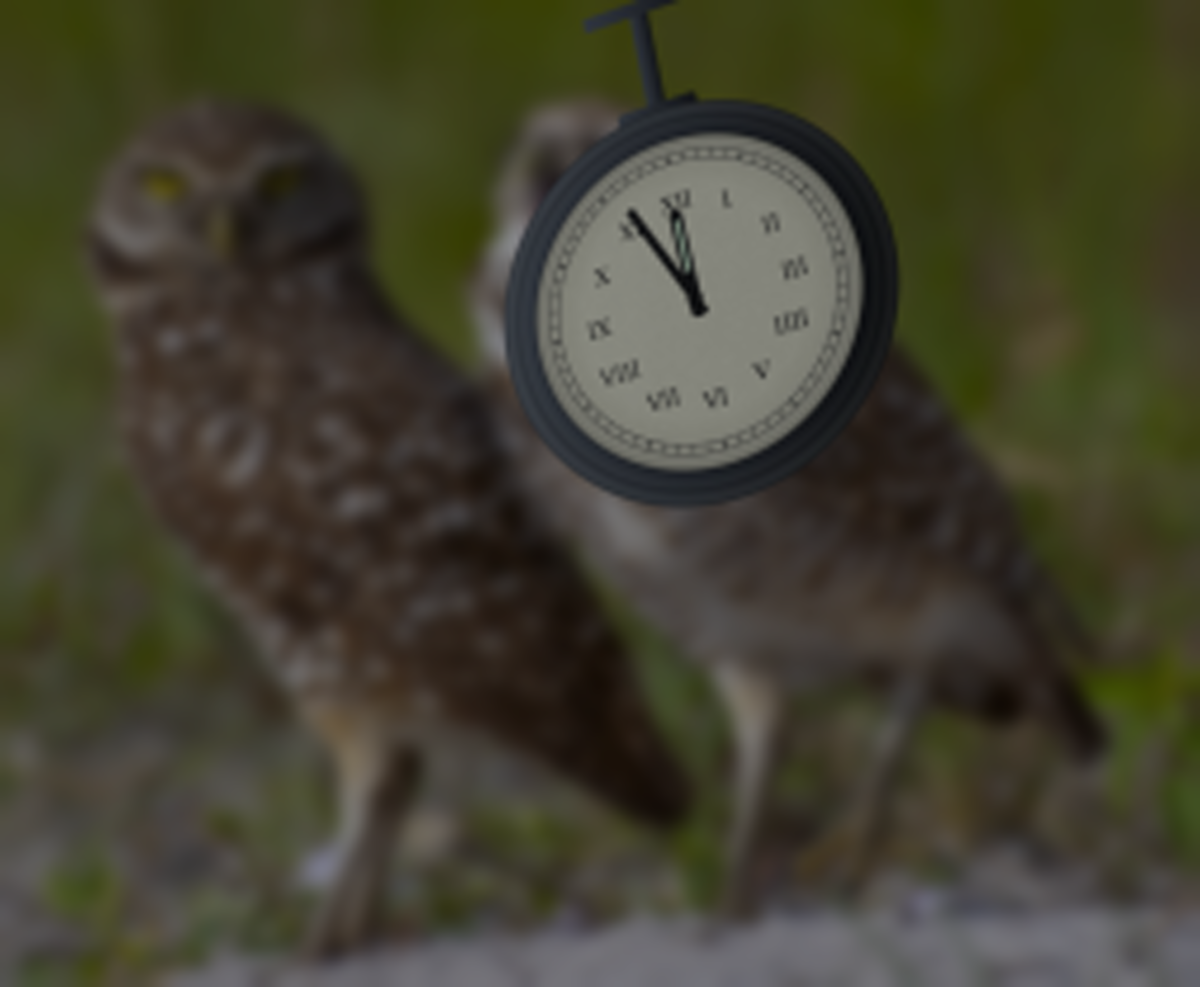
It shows {"hour": 11, "minute": 56}
